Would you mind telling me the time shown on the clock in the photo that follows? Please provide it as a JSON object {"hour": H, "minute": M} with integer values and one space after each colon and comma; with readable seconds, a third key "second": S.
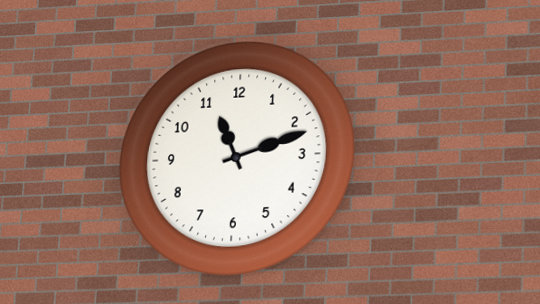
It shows {"hour": 11, "minute": 12}
